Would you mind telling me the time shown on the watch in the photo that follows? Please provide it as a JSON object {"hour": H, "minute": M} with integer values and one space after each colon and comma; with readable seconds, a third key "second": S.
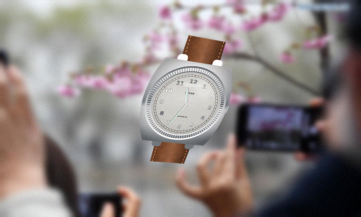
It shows {"hour": 11, "minute": 34}
